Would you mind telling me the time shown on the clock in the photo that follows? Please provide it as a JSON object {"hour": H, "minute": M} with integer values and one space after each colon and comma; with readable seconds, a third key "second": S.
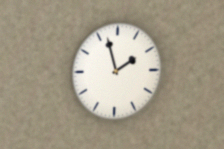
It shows {"hour": 1, "minute": 57}
